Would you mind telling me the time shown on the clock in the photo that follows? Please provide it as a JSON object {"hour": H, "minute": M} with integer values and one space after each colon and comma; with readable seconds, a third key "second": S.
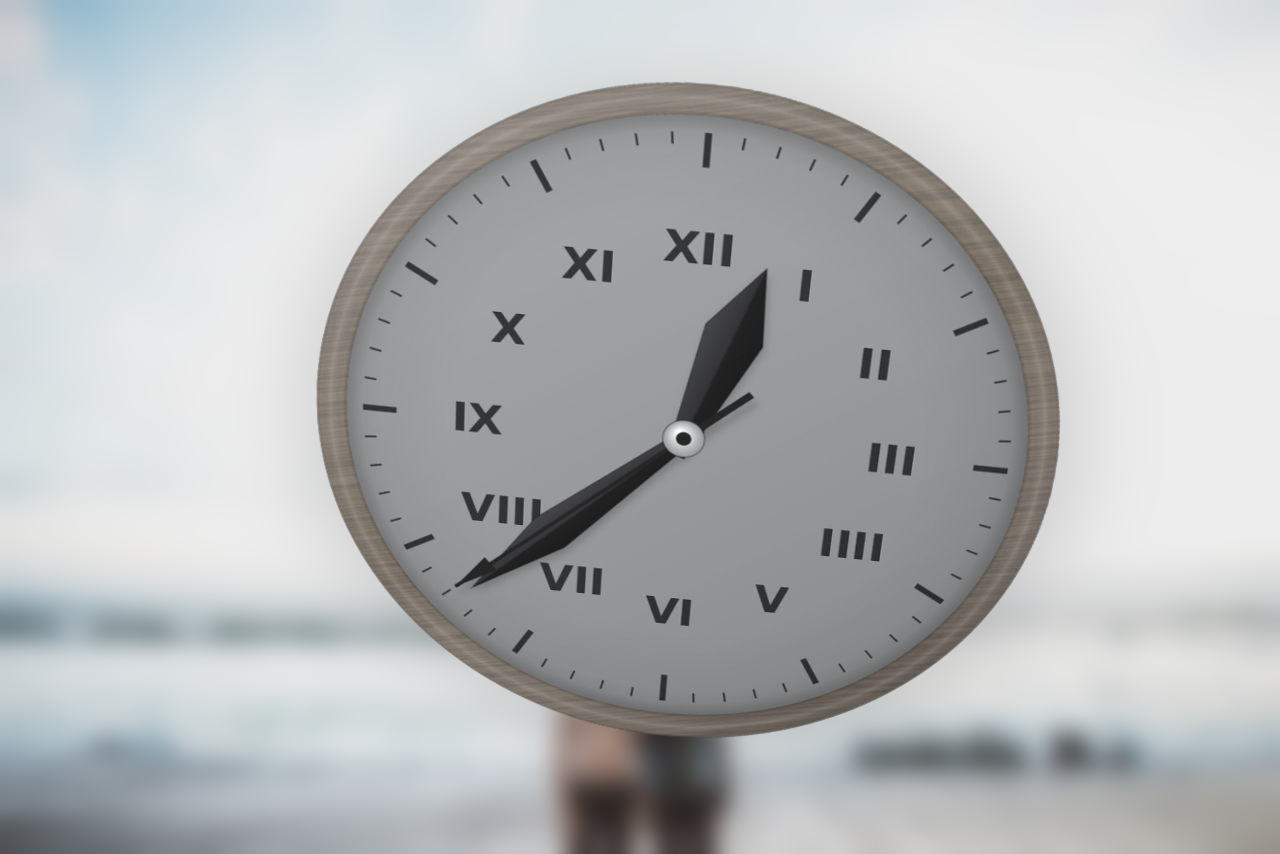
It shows {"hour": 12, "minute": 37, "second": 38}
